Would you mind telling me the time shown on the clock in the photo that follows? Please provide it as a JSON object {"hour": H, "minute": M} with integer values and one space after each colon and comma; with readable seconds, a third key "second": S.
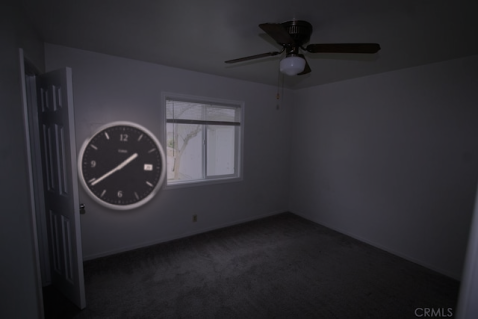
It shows {"hour": 1, "minute": 39}
